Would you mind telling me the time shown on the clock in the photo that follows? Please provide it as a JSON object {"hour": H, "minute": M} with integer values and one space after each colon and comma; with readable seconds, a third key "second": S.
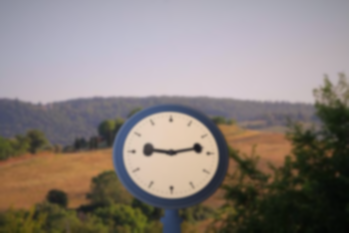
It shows {"hour": 9, "minute": 13}
